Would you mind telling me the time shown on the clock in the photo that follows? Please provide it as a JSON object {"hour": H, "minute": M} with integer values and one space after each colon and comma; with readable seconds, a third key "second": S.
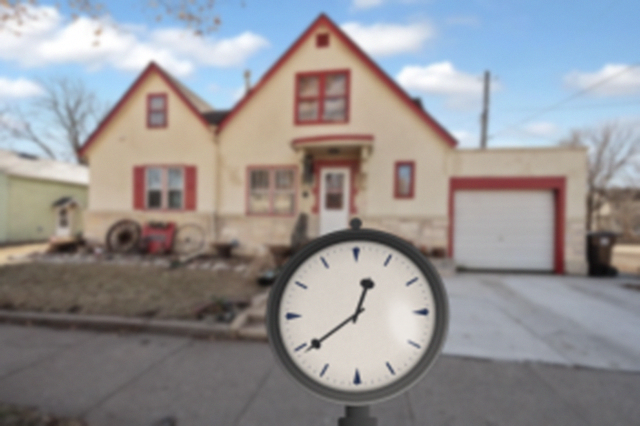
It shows {"hour": 12, "minute": 39}
